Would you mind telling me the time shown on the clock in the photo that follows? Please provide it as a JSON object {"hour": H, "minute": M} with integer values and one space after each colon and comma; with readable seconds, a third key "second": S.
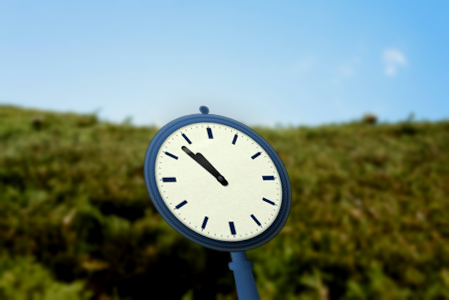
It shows {"hour": 10, "minute": 53}
